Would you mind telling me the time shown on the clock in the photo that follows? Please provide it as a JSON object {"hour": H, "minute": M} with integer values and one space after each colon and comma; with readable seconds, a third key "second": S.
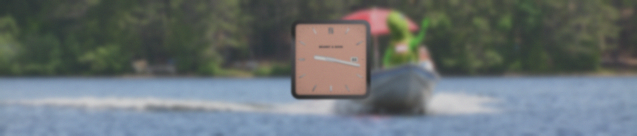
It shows {"hour": 9, "minute": 17}
